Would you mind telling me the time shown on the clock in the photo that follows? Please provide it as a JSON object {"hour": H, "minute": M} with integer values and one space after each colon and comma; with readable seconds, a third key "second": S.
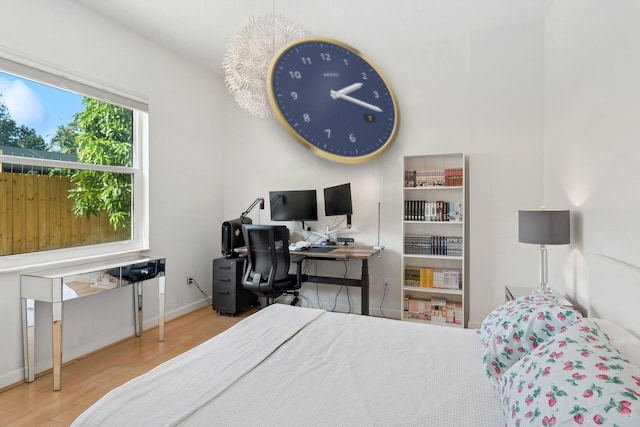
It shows {"hour": 2, "minute": 19}
